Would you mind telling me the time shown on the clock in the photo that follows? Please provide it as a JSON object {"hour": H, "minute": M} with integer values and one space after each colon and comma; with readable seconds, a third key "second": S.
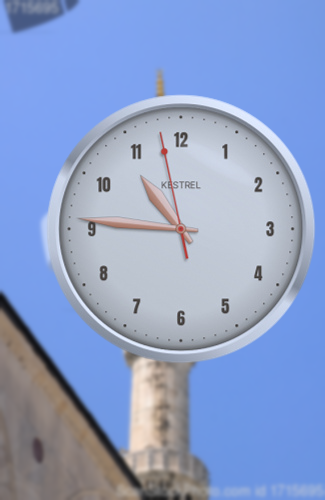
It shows {"hour": 10, "minute": 45, "second": 58}
